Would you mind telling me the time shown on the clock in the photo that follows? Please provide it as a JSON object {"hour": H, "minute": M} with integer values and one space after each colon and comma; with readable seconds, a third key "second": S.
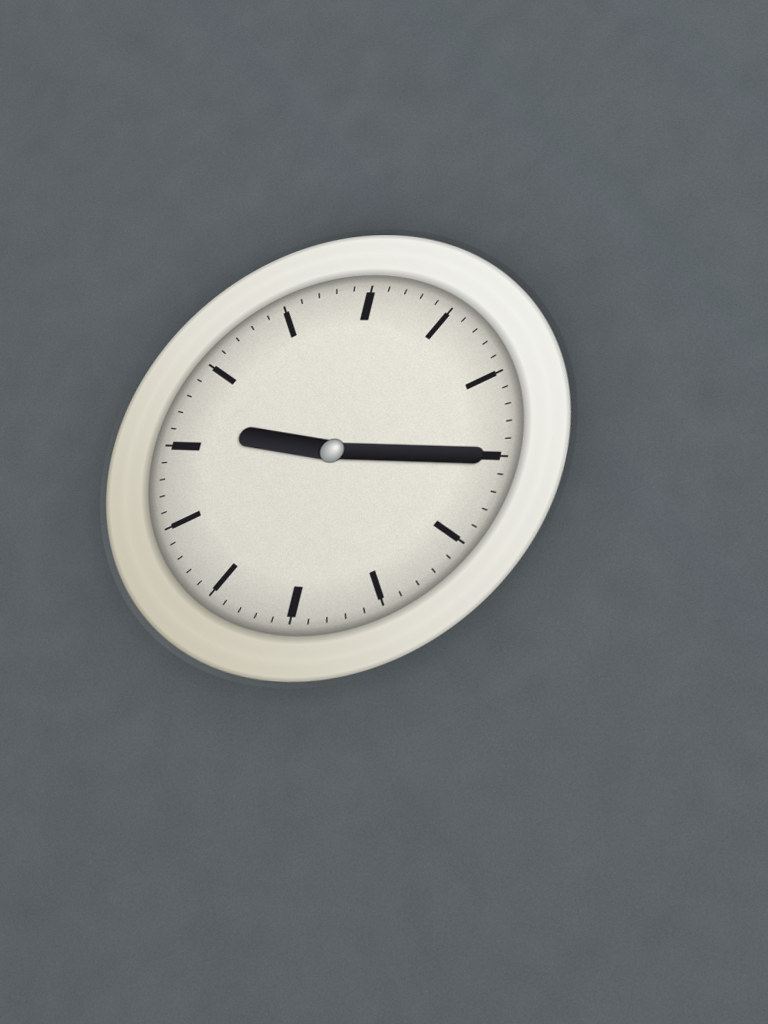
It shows {"hour": 9, "minute": 15}
